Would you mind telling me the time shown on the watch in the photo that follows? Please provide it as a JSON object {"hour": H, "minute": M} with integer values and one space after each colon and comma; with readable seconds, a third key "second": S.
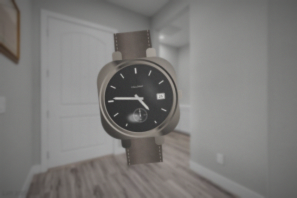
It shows {"hour": 4, "minute": 46}
